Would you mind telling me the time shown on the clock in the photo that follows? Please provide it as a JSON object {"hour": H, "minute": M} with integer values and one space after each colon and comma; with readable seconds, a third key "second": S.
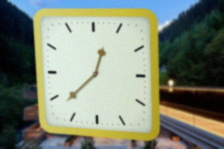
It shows {"hour": 12, "minute": 38}
